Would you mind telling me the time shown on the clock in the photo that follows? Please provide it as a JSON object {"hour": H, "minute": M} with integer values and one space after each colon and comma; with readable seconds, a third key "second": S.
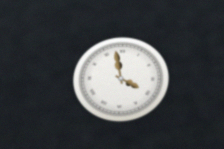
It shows {"hour": 3, "minute": 58}
